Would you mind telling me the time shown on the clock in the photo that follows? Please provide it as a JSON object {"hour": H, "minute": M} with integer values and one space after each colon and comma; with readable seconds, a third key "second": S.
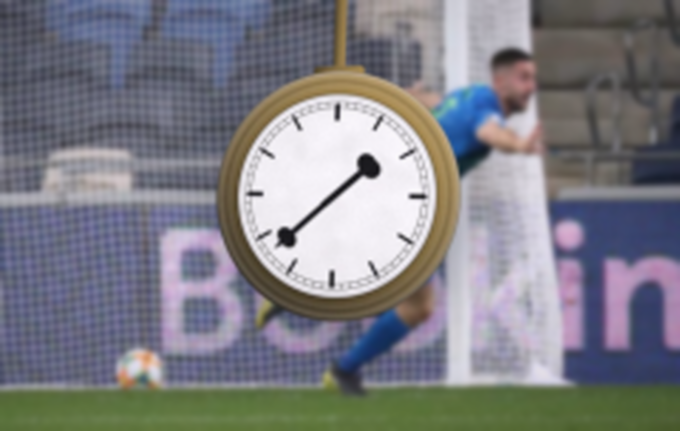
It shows {"hour": 1, "minute": 38}
